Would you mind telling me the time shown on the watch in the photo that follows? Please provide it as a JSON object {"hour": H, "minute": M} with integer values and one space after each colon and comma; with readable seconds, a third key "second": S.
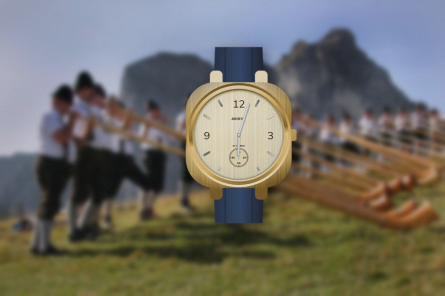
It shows {"hour": 6, "minute": 3}
